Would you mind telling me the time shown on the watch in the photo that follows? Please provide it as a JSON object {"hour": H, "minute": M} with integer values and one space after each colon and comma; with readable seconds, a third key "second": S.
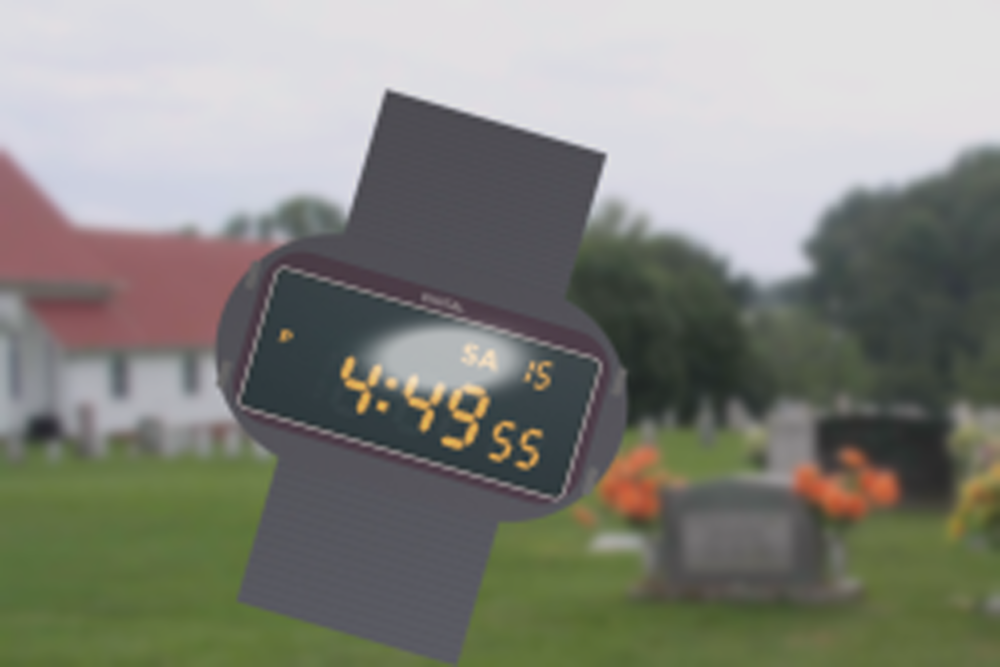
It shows {"hour": 4, "minute": 49, "second": 55}
